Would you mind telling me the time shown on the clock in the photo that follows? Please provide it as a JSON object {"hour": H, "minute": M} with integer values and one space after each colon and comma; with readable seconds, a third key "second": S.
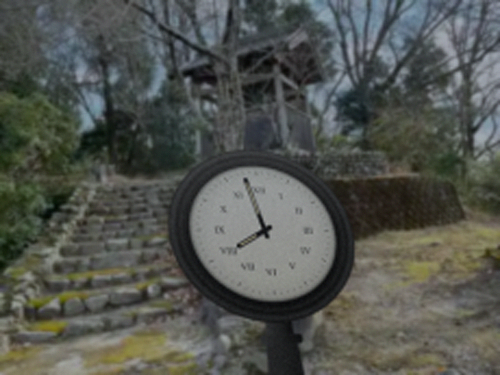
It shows {"hour": 7, "minute": 58}
